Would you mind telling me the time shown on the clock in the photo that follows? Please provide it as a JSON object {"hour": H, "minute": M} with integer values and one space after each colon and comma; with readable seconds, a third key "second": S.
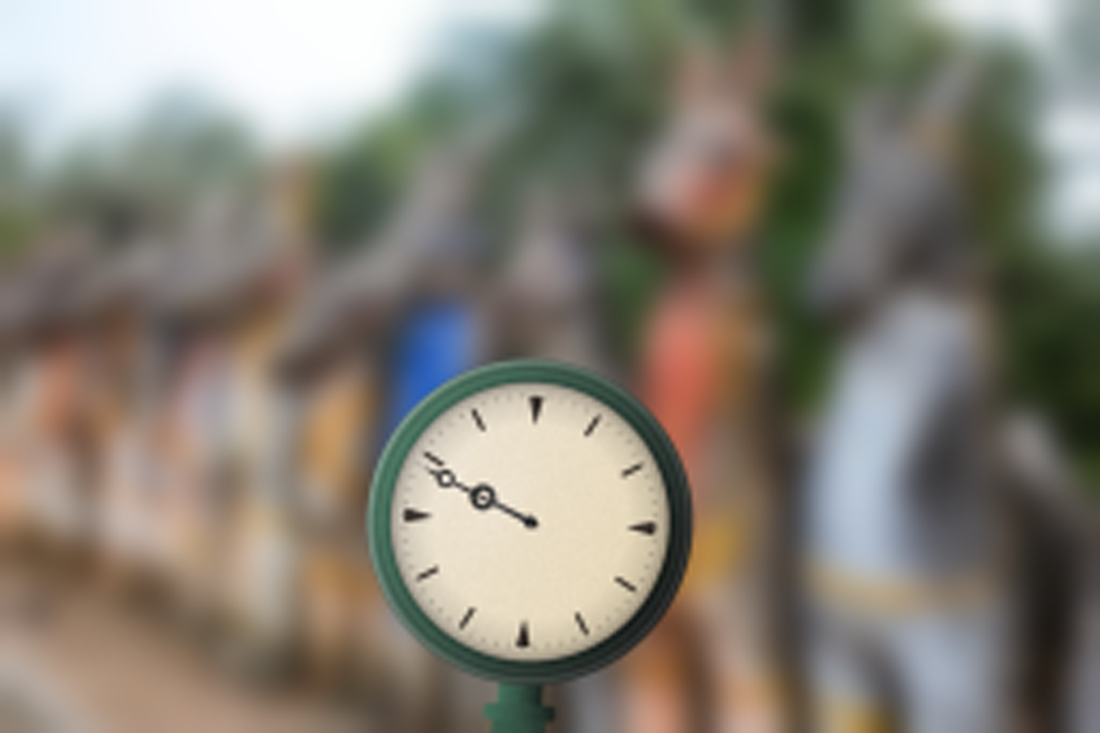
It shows {"hour": 9, "minute": 49}
